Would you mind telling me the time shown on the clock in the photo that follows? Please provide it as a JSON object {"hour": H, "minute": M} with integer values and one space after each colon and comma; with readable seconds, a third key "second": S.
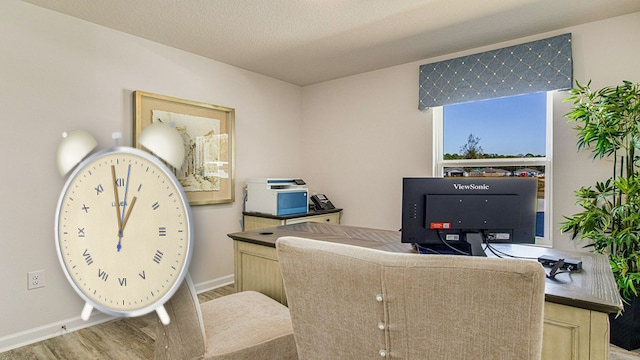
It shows {"hour": 12, "minute": 59, "second": 2}
